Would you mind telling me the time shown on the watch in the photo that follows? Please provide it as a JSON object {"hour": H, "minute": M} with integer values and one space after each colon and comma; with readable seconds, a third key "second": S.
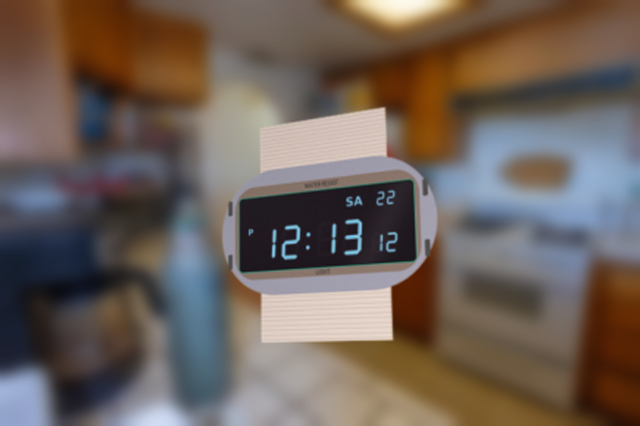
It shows {"hour": 12, "minute": 13, "second": 12}
